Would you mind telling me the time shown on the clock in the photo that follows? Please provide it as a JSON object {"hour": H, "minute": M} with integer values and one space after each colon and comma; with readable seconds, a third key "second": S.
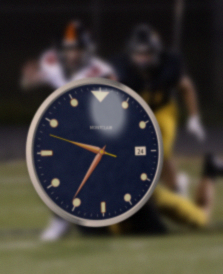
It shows {"hour": 9, "minute": 35, "second": 48}
